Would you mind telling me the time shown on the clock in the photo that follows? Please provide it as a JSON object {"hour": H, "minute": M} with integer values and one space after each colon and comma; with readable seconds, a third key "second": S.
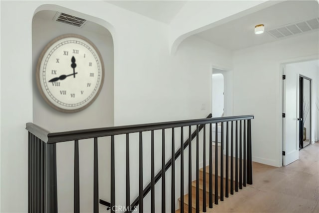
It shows {"hour": 11, "minute": 42}
